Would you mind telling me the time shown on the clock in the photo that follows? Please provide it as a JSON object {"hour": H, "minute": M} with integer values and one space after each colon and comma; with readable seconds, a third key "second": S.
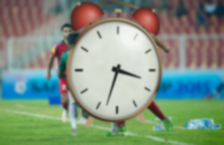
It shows {"hour": 3, "minute": 33}
